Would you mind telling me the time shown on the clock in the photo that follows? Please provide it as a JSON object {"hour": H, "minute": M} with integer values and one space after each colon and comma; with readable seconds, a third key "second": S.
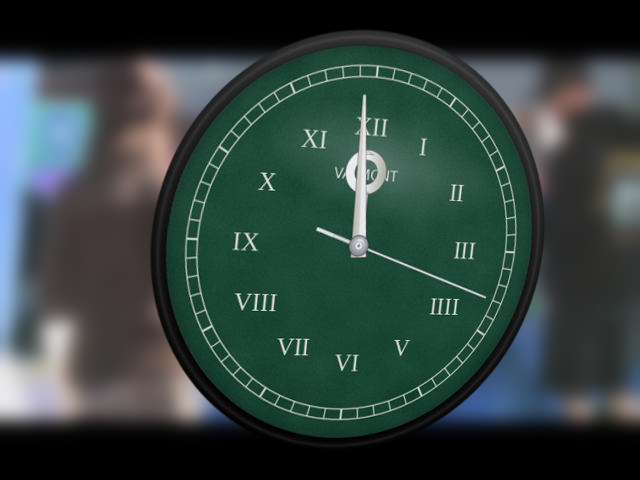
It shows {"hour": 11, "minute": 59, "second": 18}
